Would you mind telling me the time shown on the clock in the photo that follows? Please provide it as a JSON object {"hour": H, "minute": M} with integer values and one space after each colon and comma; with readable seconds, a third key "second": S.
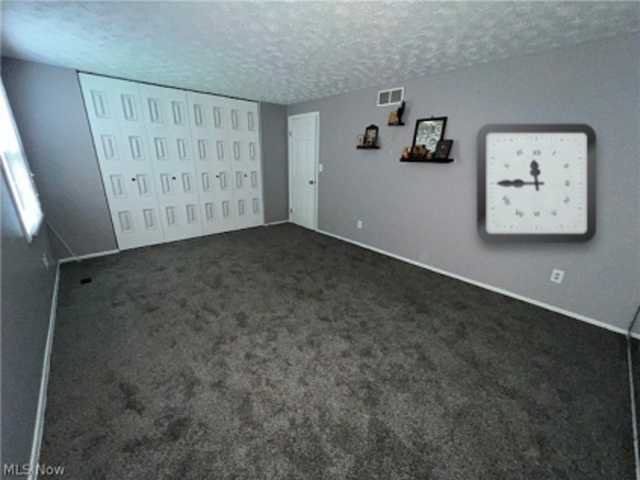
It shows {"hour": 11, "minute": 45}
